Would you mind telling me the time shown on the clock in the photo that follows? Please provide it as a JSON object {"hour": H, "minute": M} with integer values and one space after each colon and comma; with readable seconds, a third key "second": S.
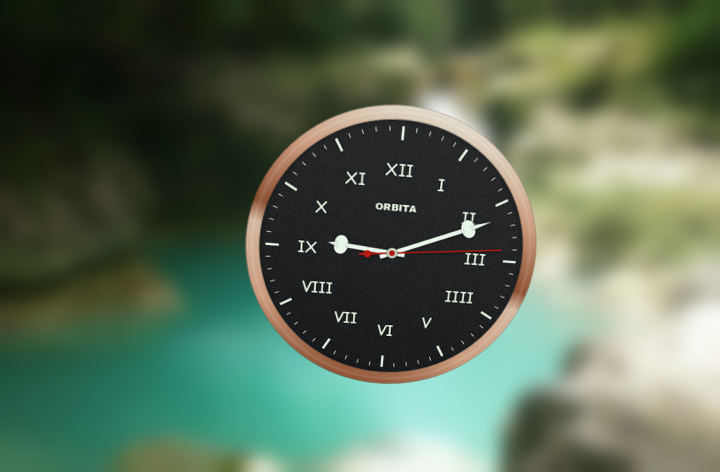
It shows {"hour": 9, "minute": 11, "second": 14}
